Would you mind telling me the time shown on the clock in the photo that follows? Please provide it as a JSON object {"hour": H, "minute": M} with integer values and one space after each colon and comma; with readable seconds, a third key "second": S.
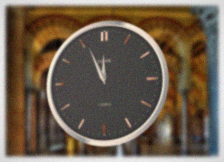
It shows {"hour": 11, "minute": 56}
